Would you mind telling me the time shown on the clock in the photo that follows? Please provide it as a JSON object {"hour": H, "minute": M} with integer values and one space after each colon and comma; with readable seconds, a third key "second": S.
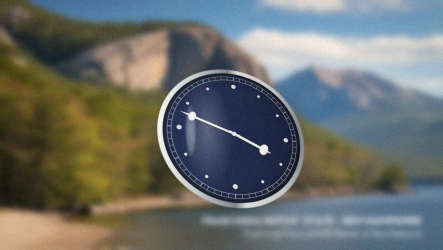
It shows {"hour": 3, "minute": 48}
